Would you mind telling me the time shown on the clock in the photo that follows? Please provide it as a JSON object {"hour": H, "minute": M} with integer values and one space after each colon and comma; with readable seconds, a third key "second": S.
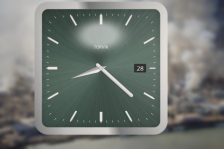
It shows {"hour": 8, "minute": 22}
